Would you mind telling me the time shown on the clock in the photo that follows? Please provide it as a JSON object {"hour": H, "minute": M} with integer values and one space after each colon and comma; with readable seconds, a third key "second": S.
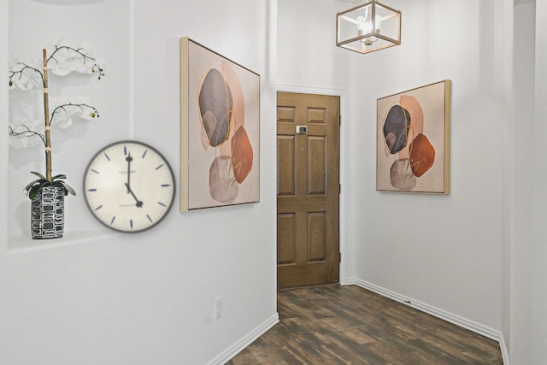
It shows {"hour": 5, "minute": 1}
